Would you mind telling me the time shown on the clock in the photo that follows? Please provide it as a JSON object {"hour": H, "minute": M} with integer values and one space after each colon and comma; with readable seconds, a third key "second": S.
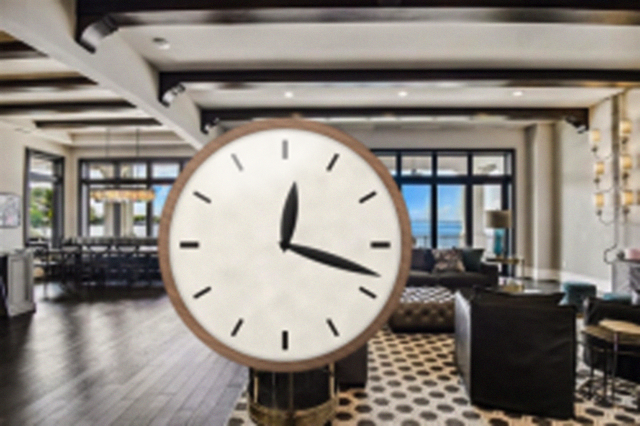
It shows {"hour": 12, "minute": 18}
